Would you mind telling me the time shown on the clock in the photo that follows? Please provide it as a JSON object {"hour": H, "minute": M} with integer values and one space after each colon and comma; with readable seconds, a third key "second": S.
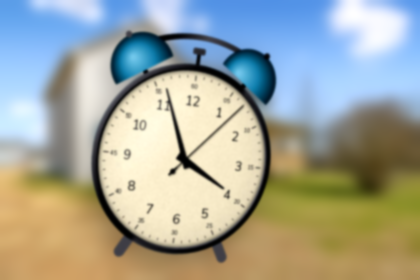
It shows {"hour": 3, "minute": 56, "second": 7}
